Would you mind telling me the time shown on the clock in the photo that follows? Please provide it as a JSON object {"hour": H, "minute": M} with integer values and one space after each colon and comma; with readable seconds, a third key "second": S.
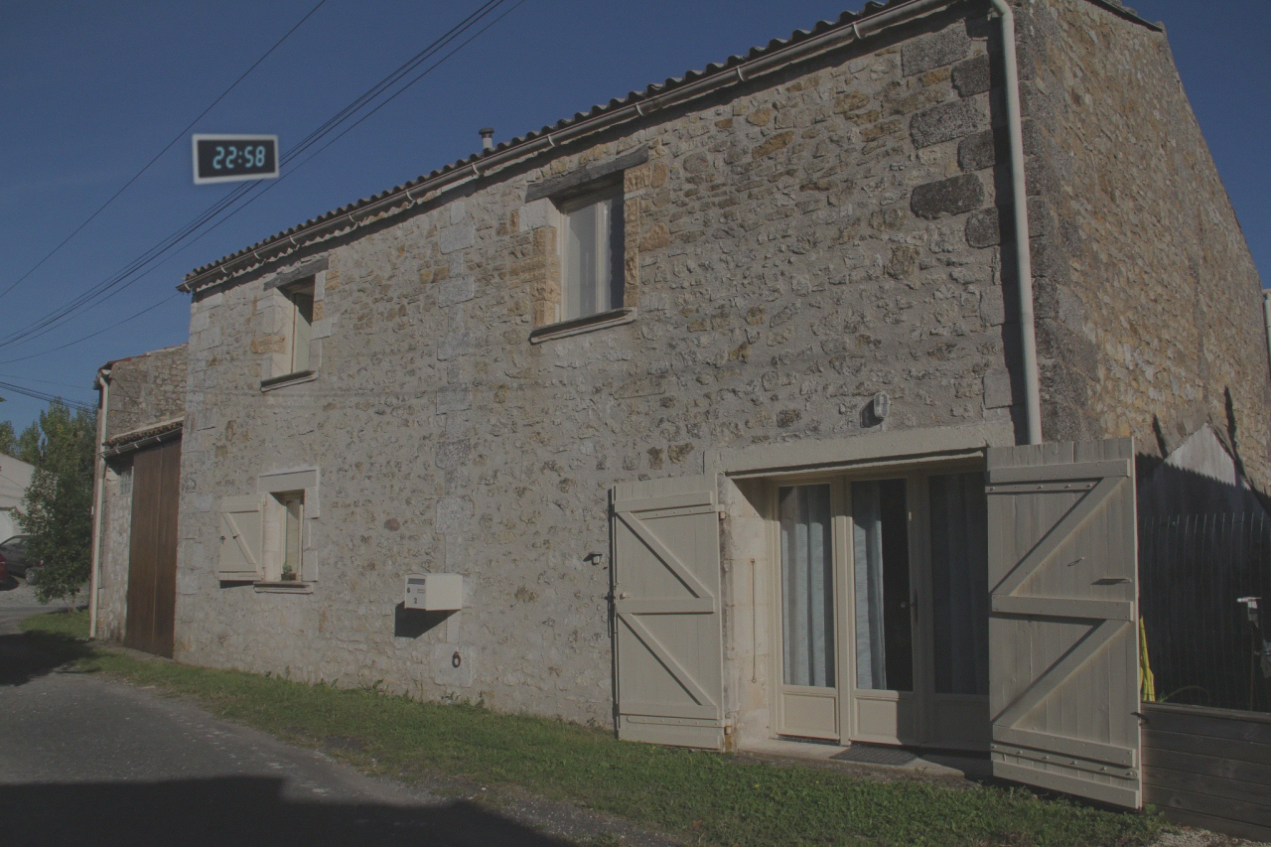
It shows {"hour": 22, "minute": 58}
